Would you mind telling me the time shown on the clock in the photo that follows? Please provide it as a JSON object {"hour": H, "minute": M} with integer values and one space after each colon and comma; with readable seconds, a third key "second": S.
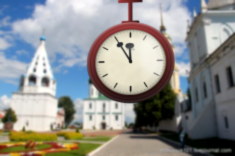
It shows {"hour": 11, "minute": 55}
